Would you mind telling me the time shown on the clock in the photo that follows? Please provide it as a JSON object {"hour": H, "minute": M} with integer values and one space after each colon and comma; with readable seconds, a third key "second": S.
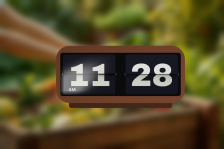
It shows {"hour": 11, "minute": 28}
